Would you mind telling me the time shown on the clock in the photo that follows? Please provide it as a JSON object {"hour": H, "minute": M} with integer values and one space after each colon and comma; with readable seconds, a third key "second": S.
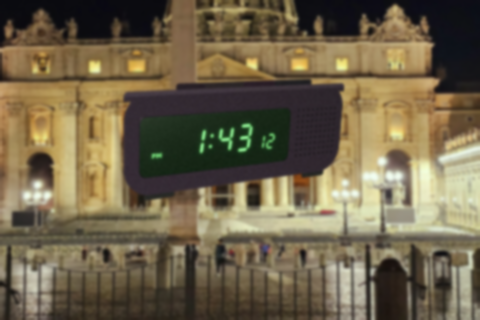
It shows {"hour": 1, "minute": 43, "second": 12}
